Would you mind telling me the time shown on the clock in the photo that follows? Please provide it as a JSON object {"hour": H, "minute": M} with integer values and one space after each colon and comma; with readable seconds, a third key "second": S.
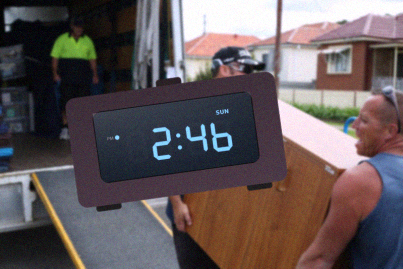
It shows {"hour": 2, "minute": 46}
